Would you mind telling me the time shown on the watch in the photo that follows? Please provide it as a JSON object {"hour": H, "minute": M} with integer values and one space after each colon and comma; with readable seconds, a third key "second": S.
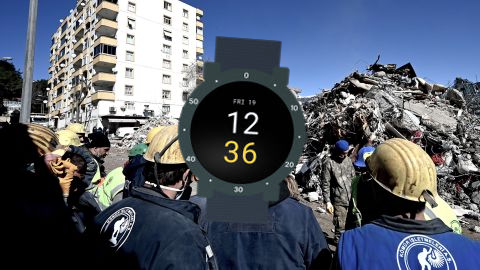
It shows {"hour": 12, "minute": 36}
